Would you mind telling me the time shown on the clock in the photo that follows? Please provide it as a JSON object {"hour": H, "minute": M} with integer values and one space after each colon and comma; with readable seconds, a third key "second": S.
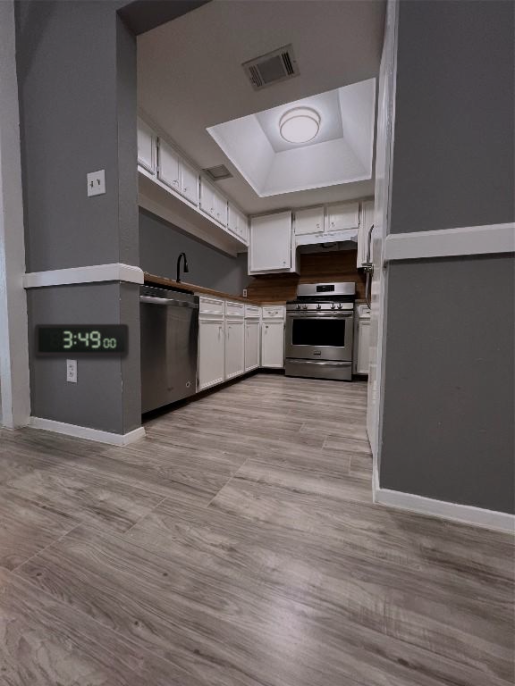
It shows {"hour": 3, "minute": 49, "second": 0}
